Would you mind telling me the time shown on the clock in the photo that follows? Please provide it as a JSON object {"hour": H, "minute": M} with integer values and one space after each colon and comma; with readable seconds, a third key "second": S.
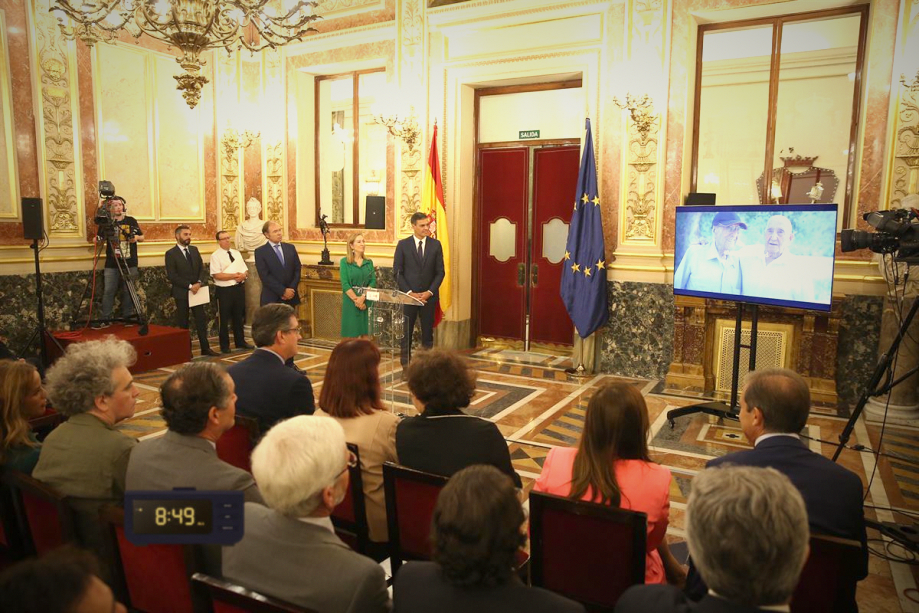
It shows {"hour": 8, "minute": 49}
